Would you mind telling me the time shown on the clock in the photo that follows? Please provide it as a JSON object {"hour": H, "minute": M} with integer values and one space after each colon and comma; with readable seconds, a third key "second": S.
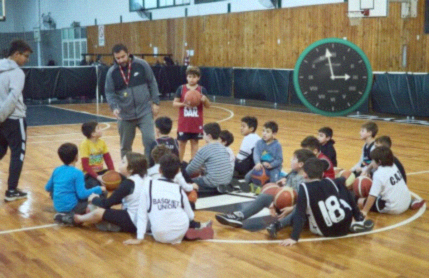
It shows {"hour": 2, "minute": 58}
